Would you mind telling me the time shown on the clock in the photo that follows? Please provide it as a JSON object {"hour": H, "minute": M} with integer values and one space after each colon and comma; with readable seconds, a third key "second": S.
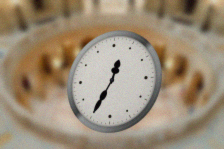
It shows {"hour": 12, "minute": 35}
